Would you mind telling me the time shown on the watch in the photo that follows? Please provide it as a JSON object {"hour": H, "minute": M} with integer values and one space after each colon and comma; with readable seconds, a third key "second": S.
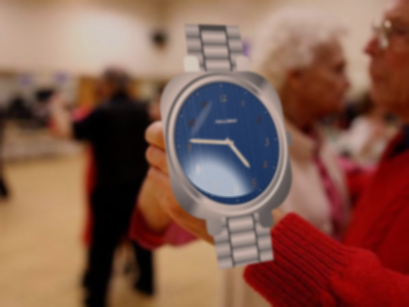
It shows {"hour": 4, "minute": 46}
